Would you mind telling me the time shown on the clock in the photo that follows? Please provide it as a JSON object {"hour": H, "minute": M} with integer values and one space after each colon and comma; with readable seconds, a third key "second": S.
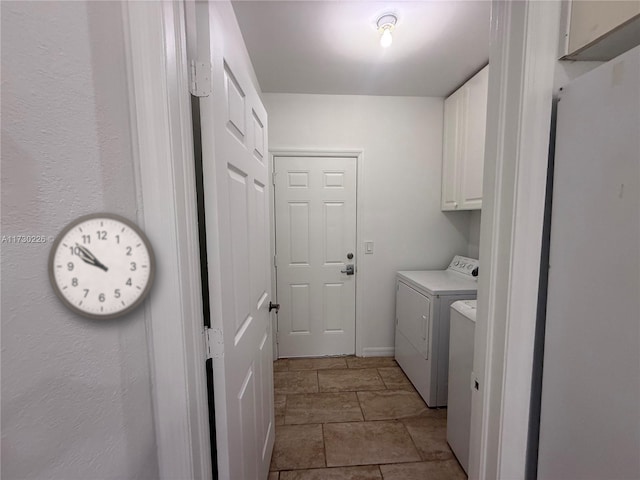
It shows {"hour": 9, "minute": 52}
